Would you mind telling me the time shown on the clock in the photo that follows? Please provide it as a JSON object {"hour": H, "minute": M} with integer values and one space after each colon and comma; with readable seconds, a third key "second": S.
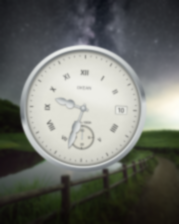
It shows {"hour": 9, "minute": 33}
